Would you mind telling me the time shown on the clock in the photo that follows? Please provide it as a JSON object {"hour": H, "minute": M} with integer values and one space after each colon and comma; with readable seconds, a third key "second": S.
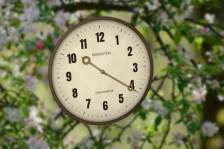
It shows {"hour": 10, "minute": 21}
